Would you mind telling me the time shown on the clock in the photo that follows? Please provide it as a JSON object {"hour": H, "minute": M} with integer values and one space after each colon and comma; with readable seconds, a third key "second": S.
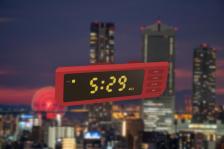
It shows {"hour": 5, "minute": 29}
